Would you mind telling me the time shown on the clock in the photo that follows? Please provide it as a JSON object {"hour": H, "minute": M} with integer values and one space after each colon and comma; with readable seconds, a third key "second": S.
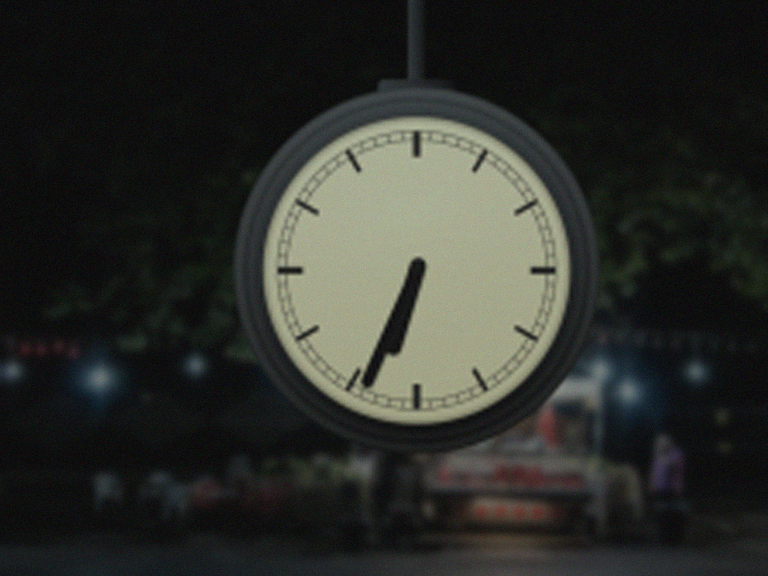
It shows {"hour": 6, "minute": 34}
